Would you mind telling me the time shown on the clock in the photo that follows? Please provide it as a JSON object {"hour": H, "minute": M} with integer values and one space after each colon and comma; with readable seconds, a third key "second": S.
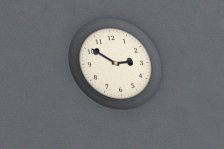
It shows {"hour": 2, "minute": 51}
